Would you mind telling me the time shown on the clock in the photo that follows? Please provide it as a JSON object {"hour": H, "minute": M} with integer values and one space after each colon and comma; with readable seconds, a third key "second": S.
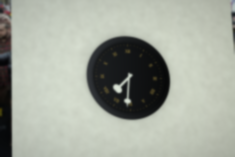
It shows {"hour": 7, "minute": 31}
